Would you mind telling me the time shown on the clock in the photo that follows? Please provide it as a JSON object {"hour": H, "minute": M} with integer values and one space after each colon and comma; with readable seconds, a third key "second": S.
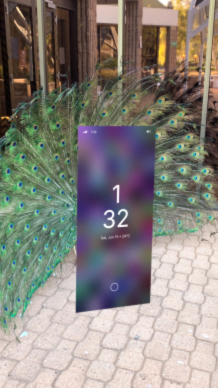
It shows {"hour": 1, "minute": 32}
